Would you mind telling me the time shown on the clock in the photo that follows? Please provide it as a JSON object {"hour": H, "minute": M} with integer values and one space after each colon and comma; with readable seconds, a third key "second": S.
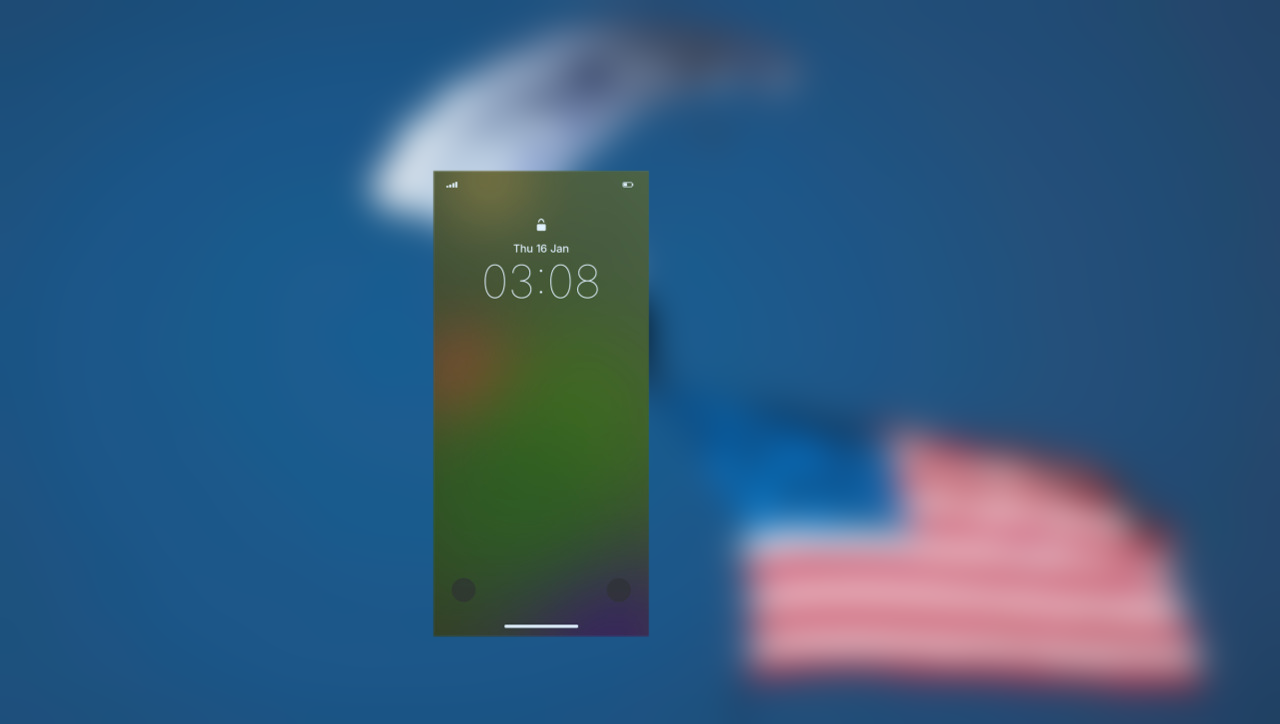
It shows {"hour": 3, "minute": 8}
